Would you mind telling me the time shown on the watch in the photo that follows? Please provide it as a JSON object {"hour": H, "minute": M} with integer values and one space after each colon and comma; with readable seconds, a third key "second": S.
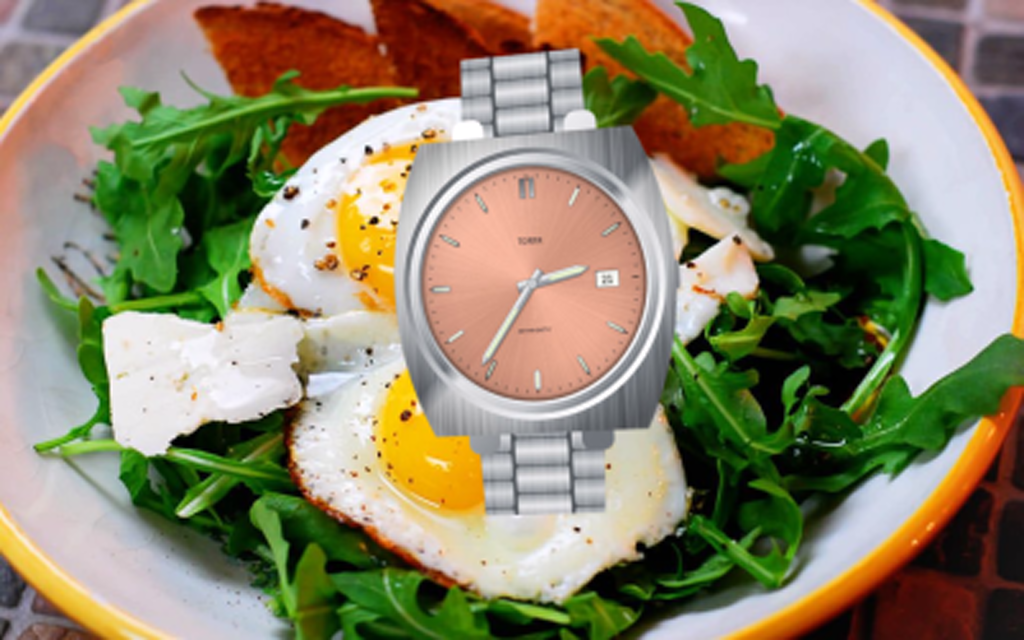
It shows {"hour": 2, "minute": 36}
